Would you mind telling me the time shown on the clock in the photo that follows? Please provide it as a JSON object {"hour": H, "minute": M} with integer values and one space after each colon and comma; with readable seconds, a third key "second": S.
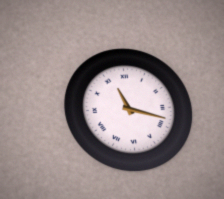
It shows {"hour": 11, "minute": 18}
